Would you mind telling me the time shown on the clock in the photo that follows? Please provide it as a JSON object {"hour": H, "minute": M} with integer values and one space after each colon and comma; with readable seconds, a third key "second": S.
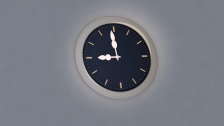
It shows {"hour": 8, "minute": 59}
